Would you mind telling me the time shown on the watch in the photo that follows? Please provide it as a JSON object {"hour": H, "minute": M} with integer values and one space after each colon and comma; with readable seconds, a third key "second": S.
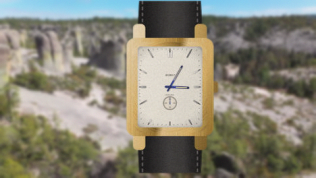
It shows {"hour": 3, "minute": 5}
